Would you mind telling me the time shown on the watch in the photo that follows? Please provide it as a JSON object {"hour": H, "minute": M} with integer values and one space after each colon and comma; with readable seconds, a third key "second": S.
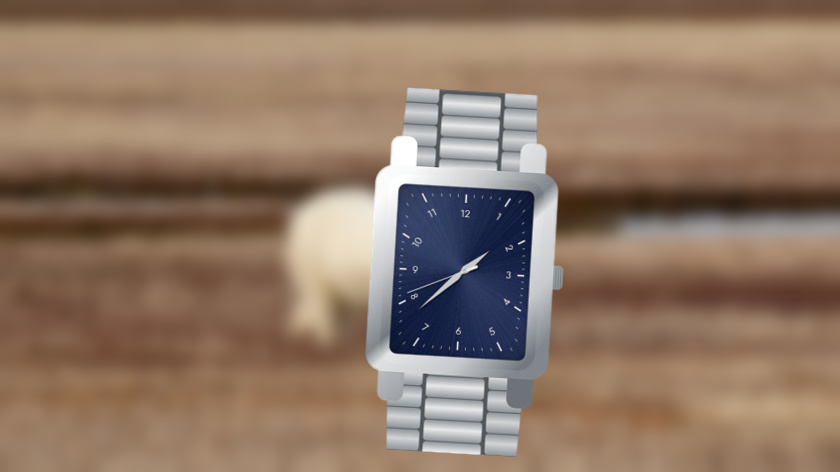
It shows {"hour": 1, "minute": 37, "second": 41}
